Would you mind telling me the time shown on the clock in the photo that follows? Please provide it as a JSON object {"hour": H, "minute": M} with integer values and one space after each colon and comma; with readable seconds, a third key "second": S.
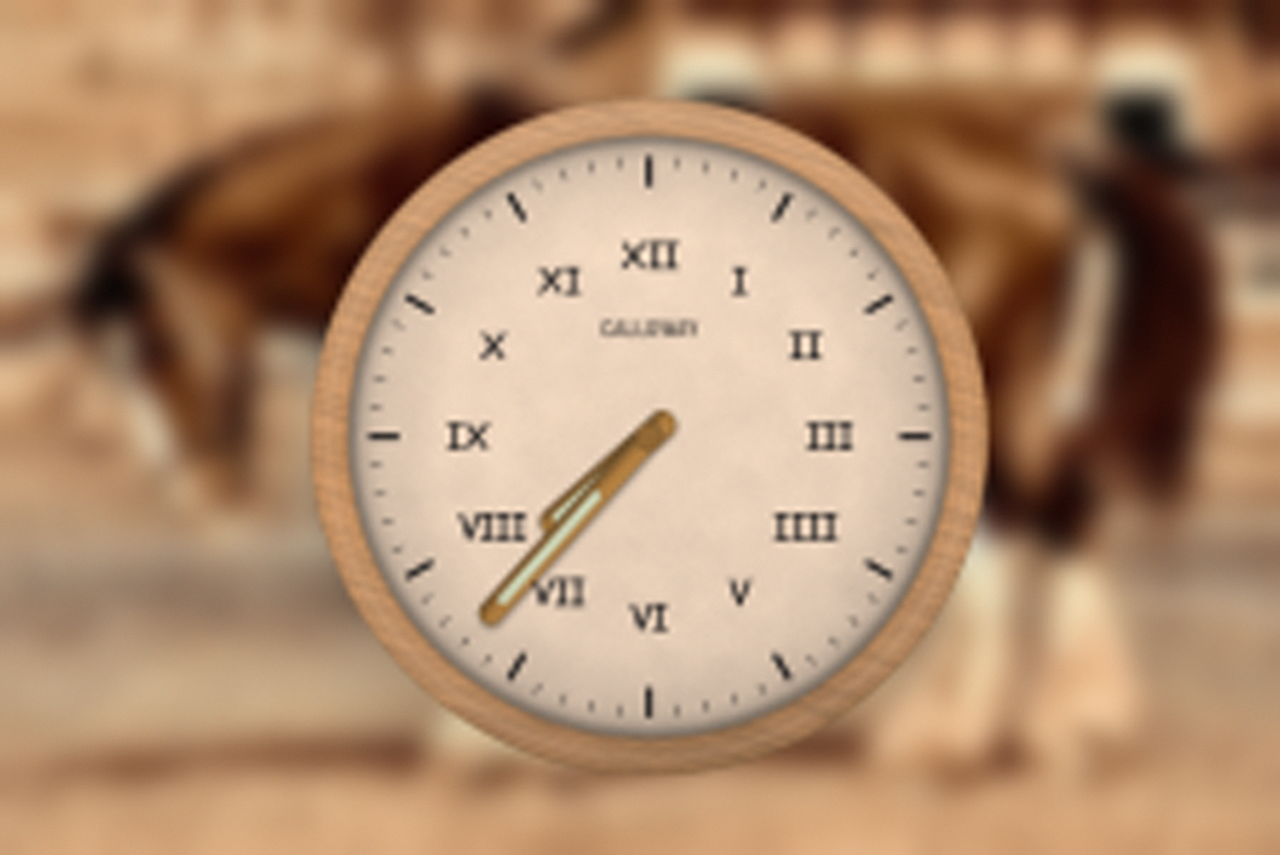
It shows {"hour": 7, "minute": 37}
